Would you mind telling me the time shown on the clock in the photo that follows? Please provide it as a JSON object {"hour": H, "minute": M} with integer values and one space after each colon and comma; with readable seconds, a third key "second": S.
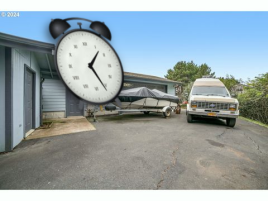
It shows {"hour": 1, "minute": 26}
